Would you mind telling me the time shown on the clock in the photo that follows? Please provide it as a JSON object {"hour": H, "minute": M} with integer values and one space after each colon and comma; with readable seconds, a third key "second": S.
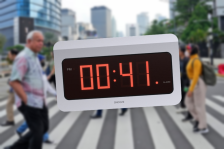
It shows {"hour": 0, "minute": 41}
